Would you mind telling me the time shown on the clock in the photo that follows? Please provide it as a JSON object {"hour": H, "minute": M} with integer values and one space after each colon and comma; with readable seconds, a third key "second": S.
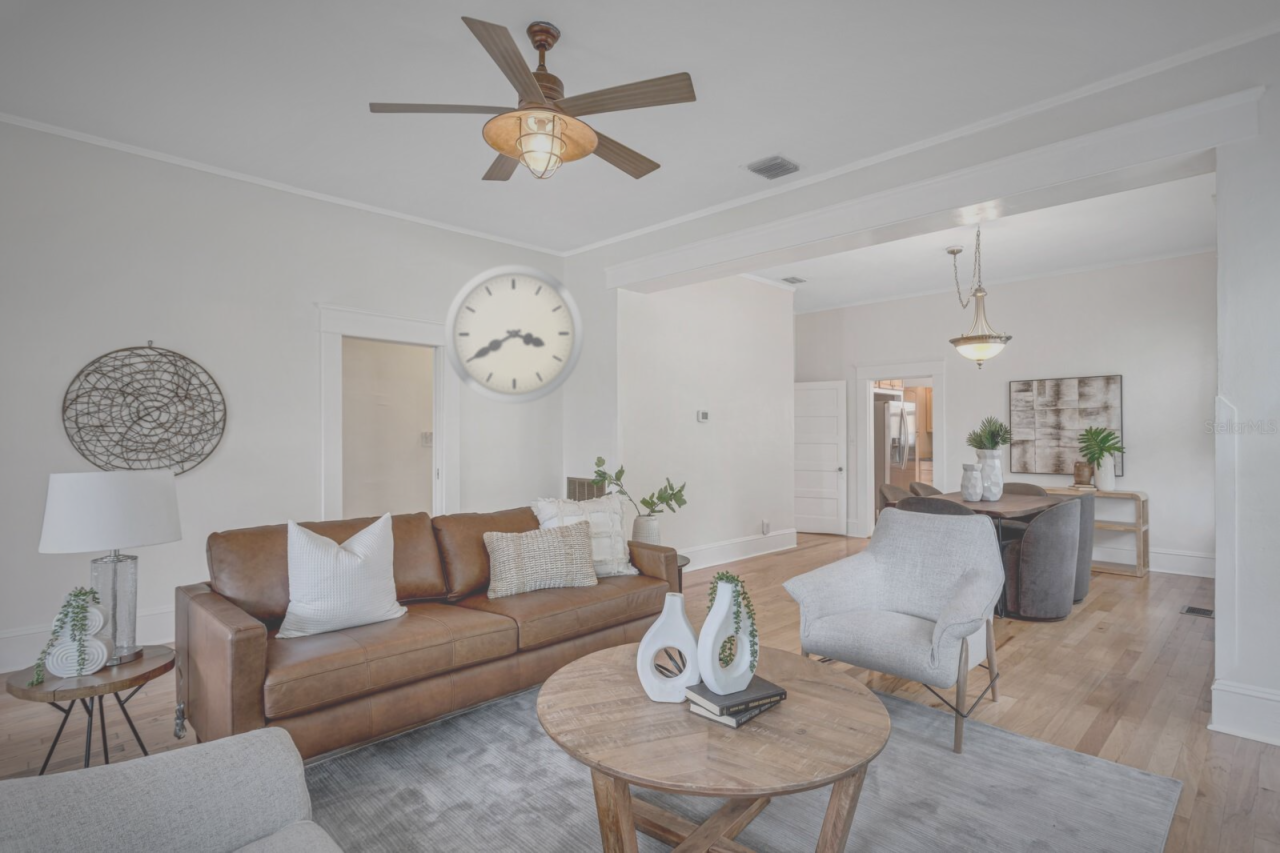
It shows {"hour": 3, "minute": 40}
